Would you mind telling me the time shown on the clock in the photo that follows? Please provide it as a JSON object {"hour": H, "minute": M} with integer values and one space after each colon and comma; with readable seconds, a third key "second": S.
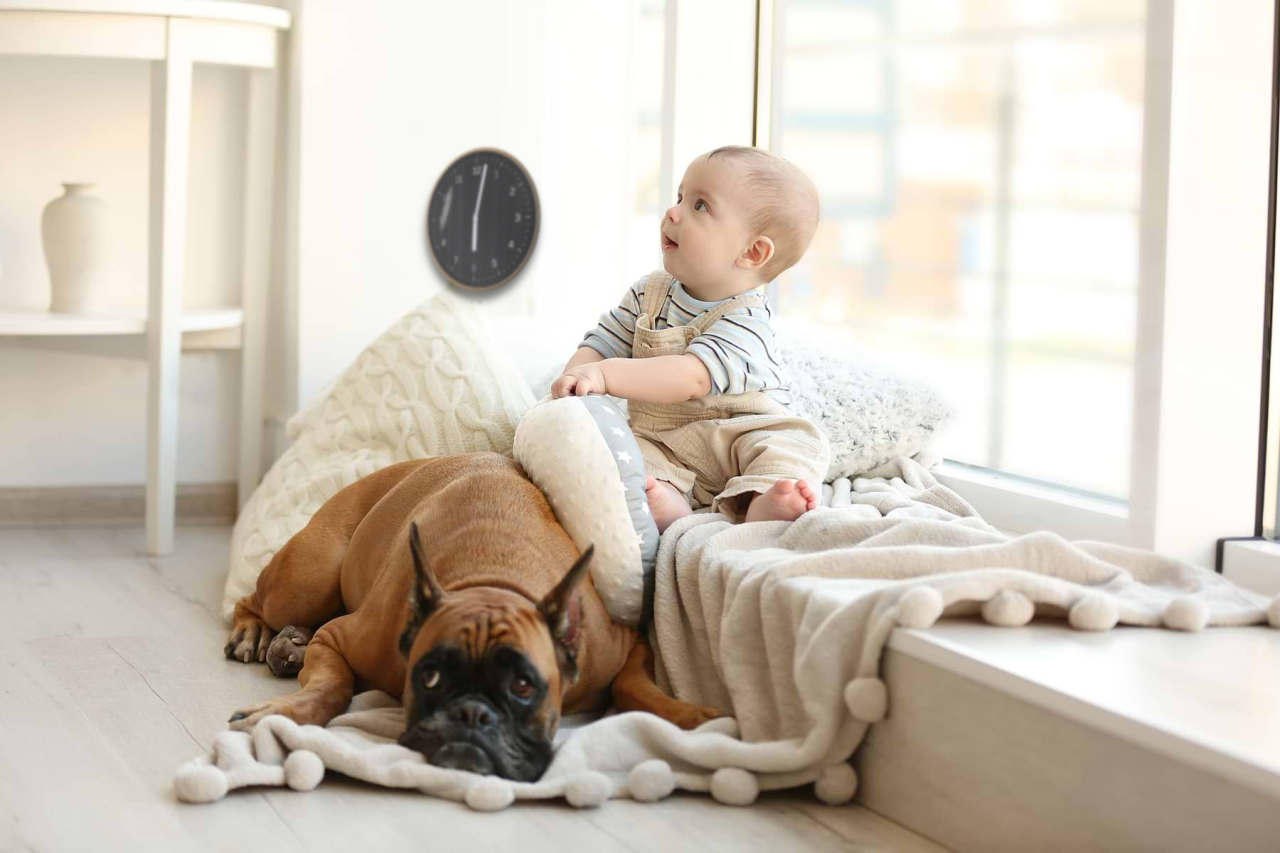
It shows {"hour": 6, "minute": 2}
